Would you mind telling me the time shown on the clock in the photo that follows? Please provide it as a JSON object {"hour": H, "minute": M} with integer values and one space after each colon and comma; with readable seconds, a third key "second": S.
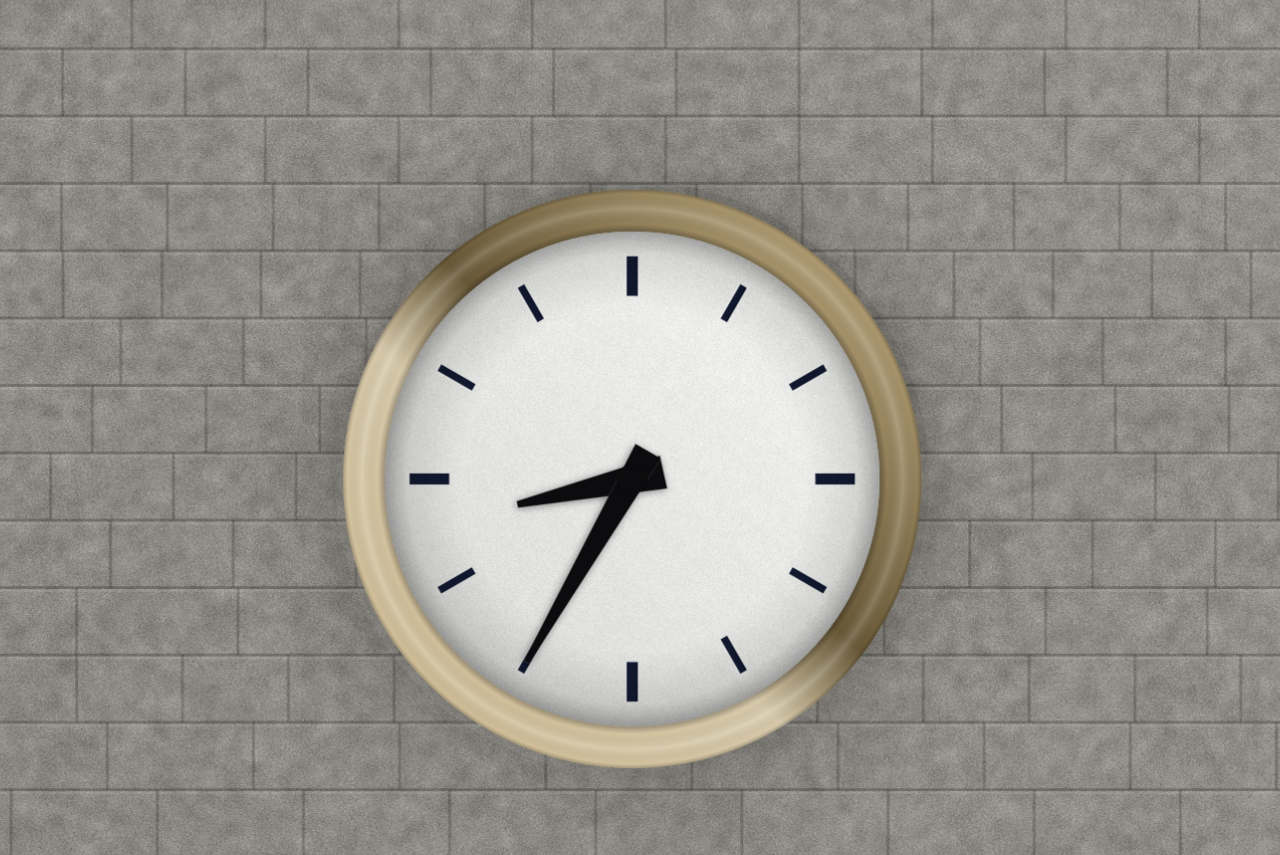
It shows {"hour": 8, "minute": 35}
